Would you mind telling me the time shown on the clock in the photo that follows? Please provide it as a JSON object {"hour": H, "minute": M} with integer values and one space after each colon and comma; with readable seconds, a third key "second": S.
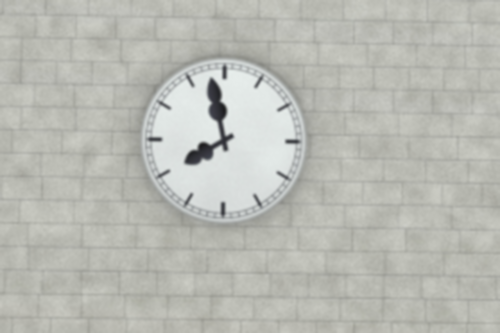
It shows {"hour": 7, "minute": 58}
